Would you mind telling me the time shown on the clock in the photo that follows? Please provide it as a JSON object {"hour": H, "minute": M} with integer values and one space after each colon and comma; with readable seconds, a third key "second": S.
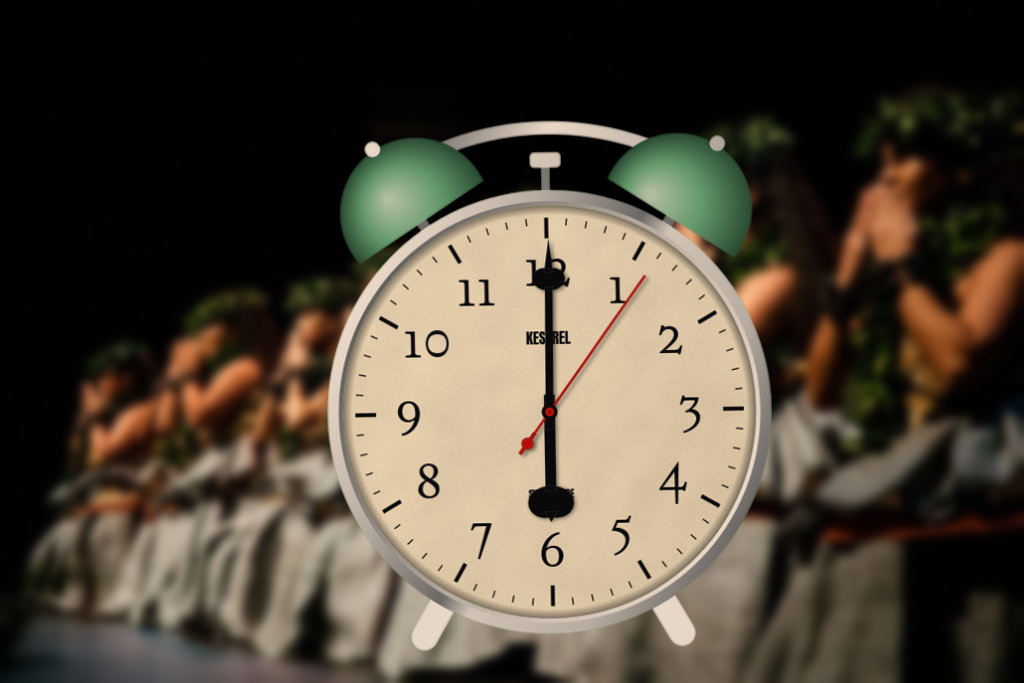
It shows {"hour": 6, "minute": 0, "second": 6}
